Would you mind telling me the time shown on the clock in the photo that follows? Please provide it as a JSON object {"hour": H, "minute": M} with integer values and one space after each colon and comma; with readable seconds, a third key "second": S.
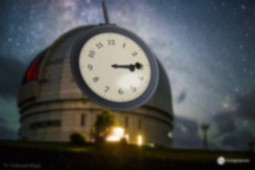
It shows {"hour": 3, "minute": 15}
